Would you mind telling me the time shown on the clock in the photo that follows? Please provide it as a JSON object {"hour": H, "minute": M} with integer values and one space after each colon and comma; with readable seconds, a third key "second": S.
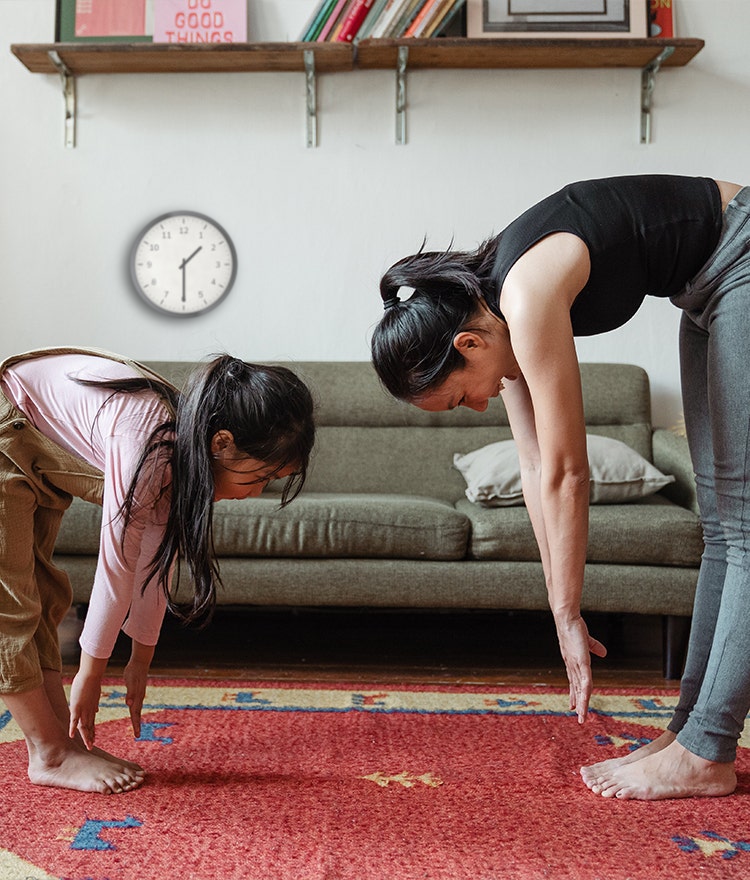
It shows {"hour": 1, "minute": 30}
